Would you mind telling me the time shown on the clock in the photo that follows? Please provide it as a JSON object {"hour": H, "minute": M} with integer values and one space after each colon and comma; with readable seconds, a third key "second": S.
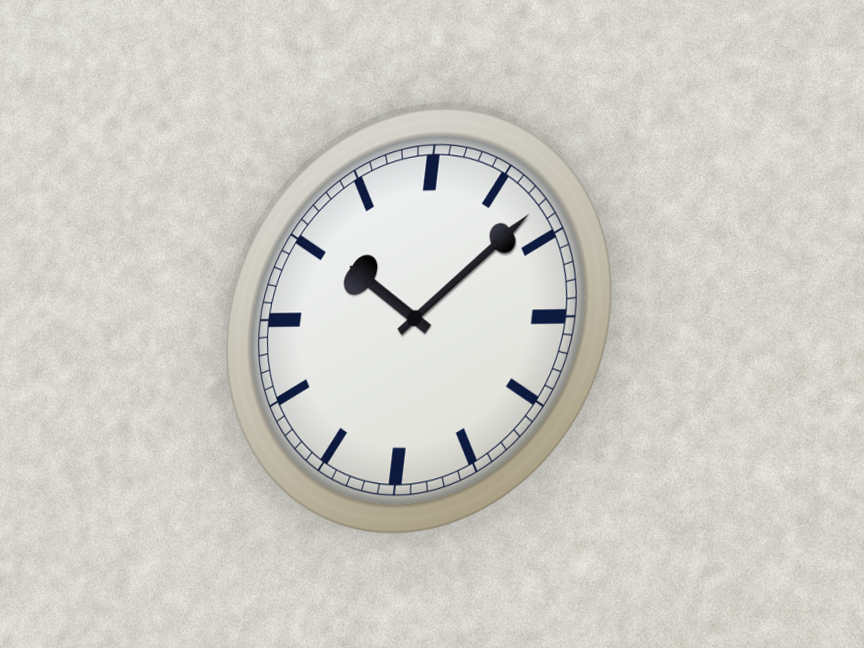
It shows {"hour": 10, "minute": 8}
